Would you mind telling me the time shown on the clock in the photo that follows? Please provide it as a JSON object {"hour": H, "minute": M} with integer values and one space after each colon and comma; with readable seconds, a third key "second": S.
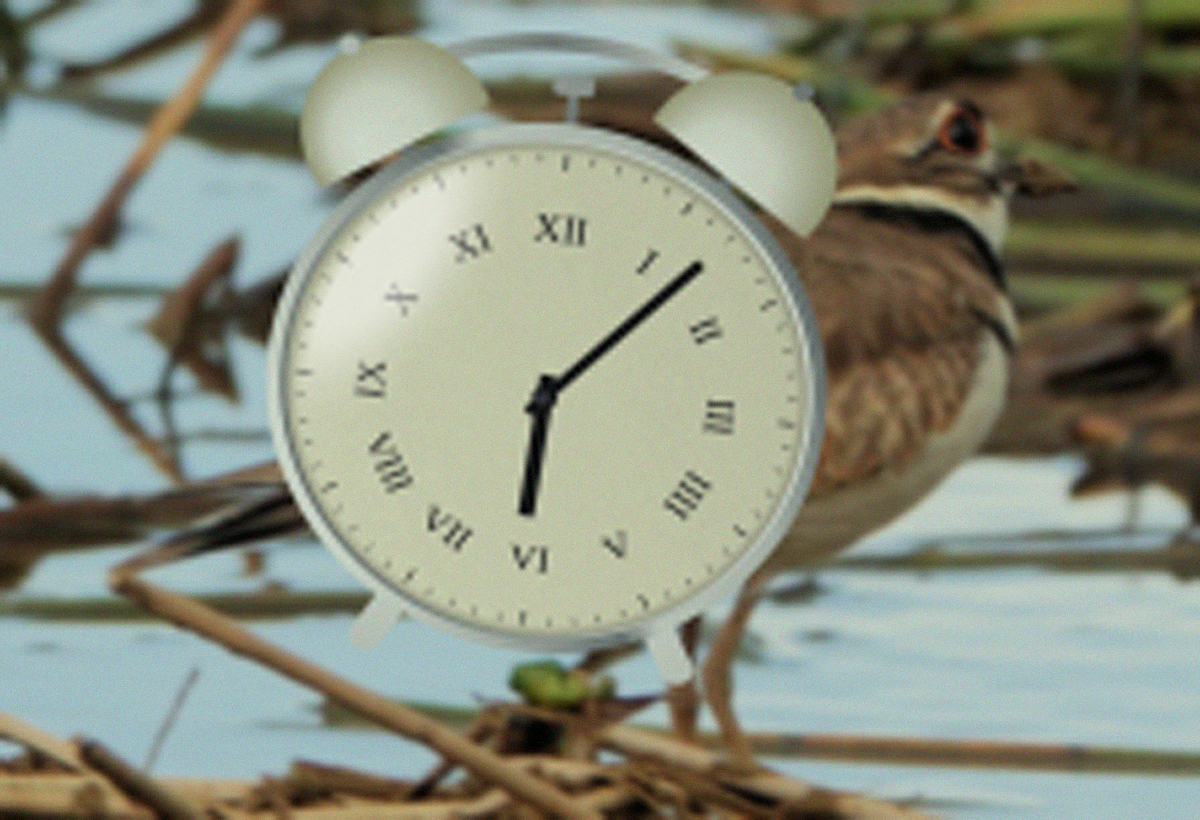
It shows {"hour": 6, "minute": 7}
